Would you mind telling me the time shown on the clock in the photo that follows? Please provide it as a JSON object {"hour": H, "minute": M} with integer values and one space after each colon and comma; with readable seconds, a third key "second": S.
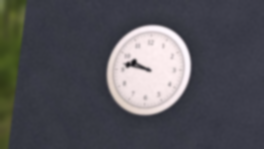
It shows {"hour": 9, "minute": 47}
